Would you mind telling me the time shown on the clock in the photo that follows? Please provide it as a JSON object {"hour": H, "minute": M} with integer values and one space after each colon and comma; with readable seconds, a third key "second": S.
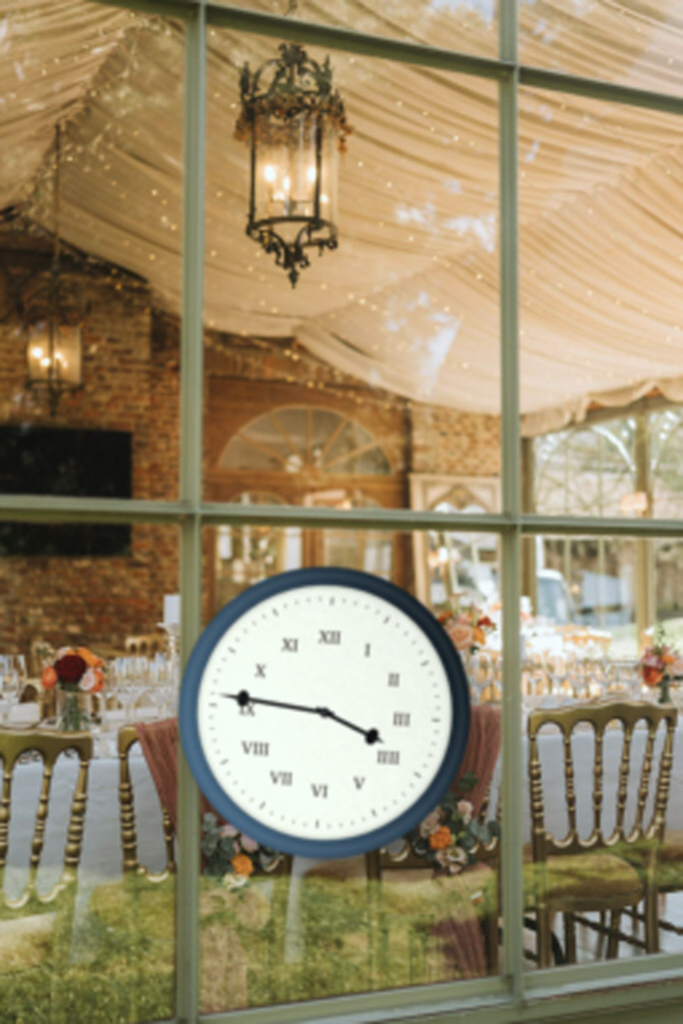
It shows {"hour": 3, "minute": 46}
